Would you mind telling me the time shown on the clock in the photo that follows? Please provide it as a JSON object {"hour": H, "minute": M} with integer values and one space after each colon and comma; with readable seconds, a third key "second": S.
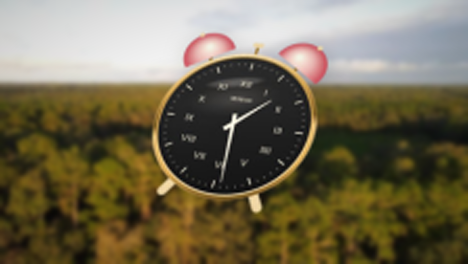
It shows {"hour": 1, "minute": 29}
